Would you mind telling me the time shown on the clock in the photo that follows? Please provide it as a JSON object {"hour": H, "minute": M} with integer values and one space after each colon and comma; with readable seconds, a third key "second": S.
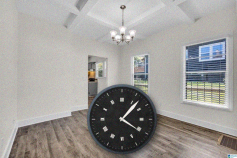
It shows {"hour": 4, "minute": 7}
